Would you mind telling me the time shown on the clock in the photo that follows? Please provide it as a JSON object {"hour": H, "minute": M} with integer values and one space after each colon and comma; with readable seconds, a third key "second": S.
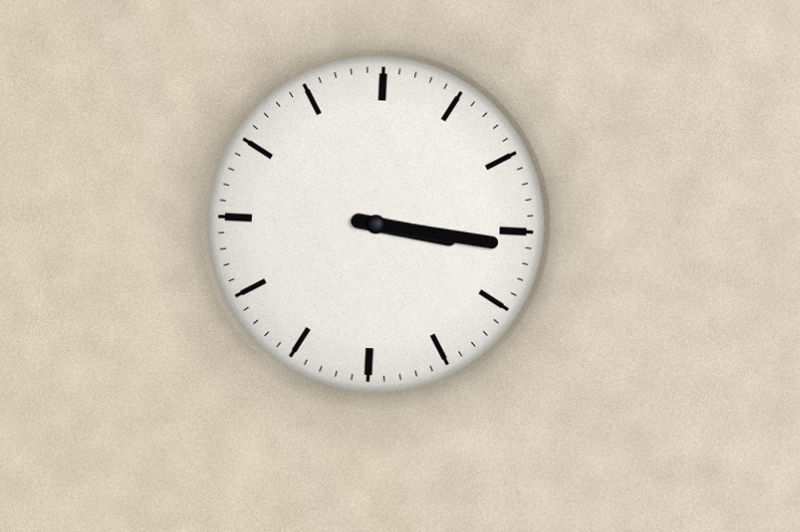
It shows {"hour": 3, "minute": 16}
